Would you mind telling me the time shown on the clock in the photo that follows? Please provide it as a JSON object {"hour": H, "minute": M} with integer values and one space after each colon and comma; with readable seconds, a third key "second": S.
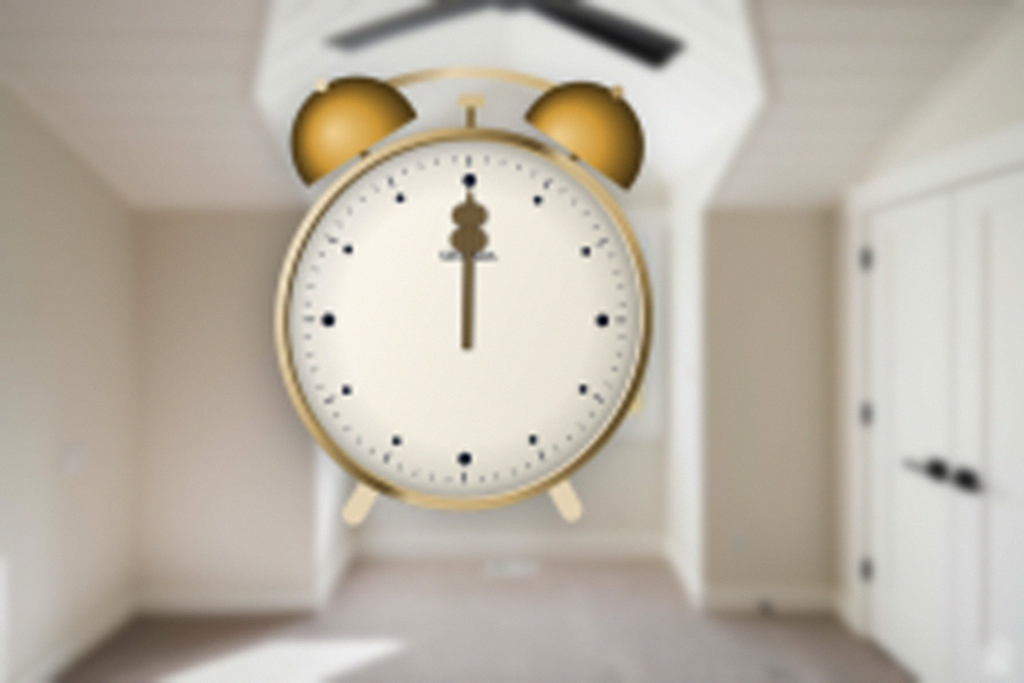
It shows {"hour": 12, "minute": 0}
